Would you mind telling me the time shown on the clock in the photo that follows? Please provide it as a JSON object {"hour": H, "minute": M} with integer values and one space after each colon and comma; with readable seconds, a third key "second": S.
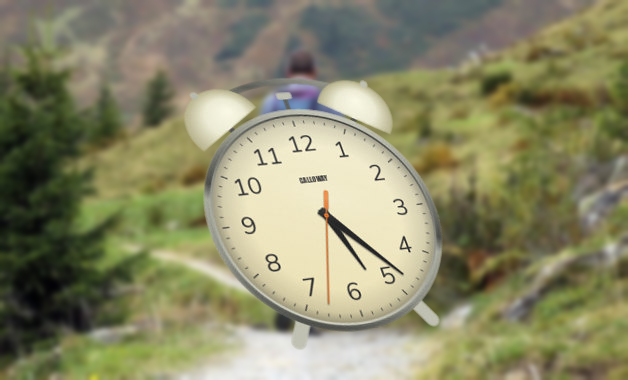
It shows {"hour": 5, "minute": 23, "second": 33}
